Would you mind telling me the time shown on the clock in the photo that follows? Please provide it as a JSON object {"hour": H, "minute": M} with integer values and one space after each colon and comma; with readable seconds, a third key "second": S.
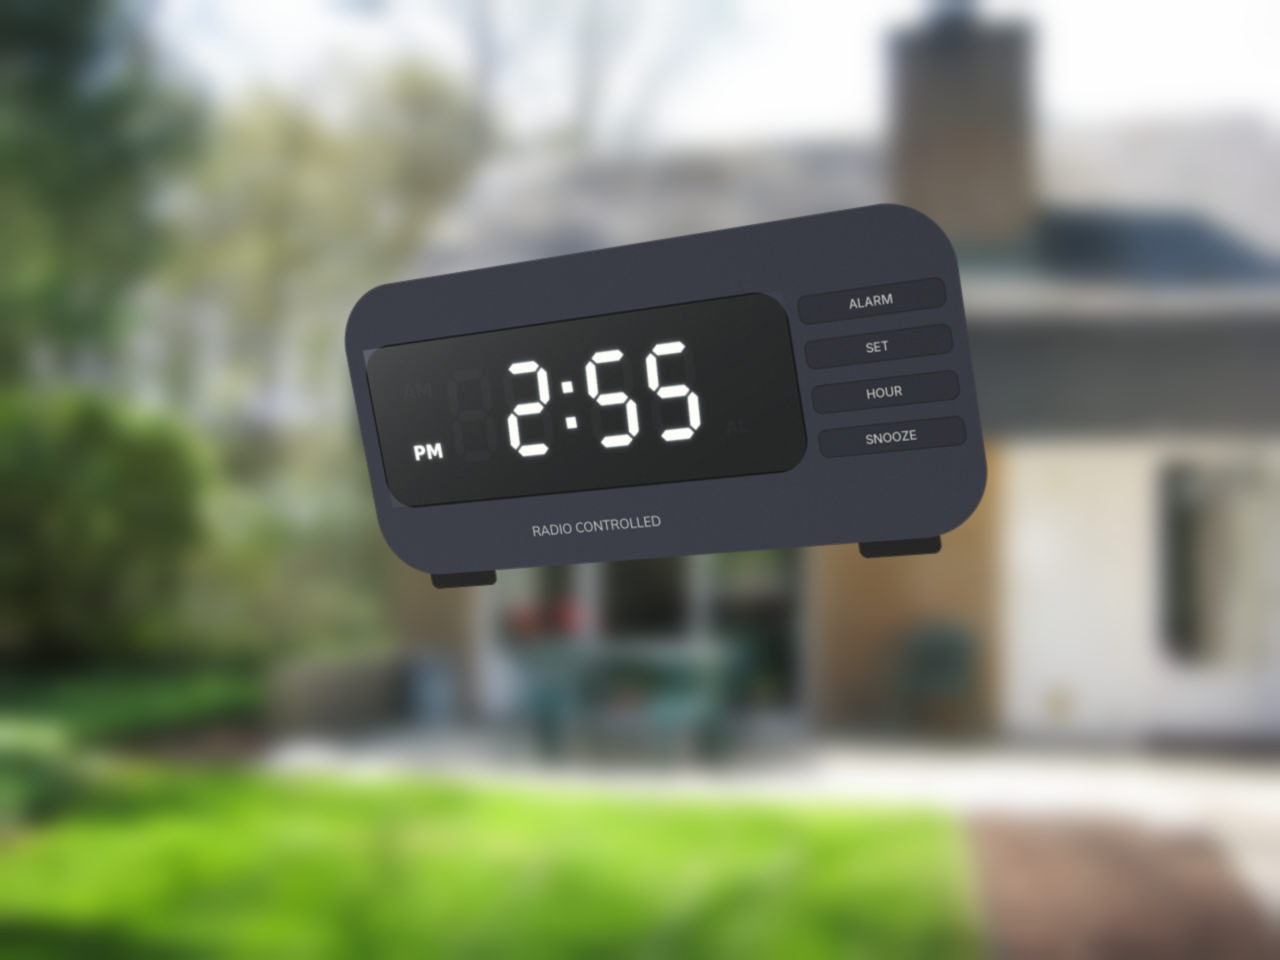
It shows {"hour": 2, "minute": 55}
